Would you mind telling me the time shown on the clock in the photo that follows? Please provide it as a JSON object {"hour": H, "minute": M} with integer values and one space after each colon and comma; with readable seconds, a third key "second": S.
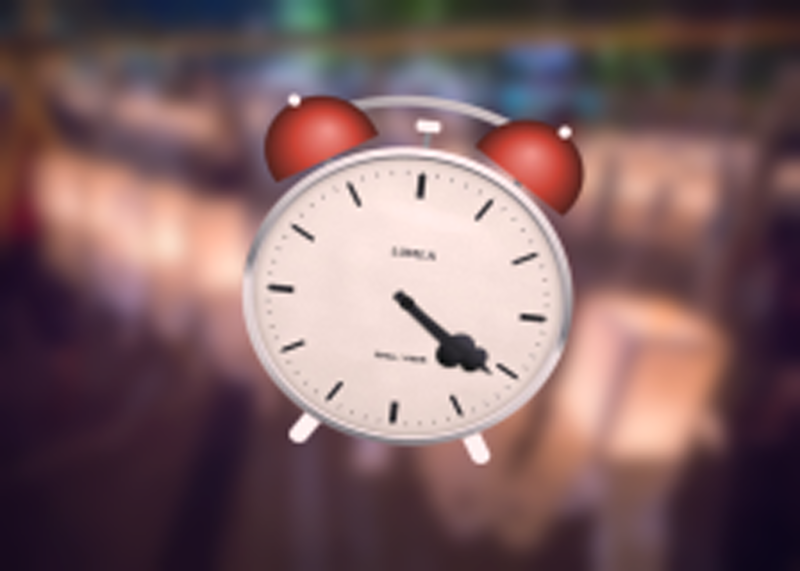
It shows {"hour": 4, "minute": 21}
